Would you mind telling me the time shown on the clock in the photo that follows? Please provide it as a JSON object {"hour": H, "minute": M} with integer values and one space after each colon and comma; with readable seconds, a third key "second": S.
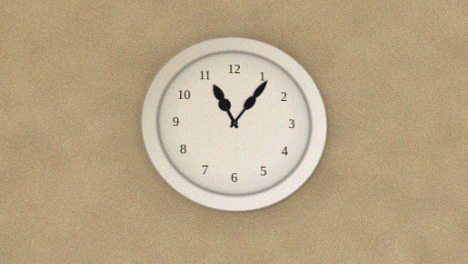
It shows {"hour": 11, "minute": 6}
